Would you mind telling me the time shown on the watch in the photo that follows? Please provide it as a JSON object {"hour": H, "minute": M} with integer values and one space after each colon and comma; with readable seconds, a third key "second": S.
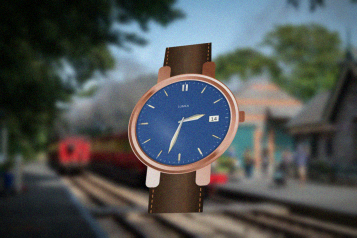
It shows {"hour": 2, "minute": 33}
